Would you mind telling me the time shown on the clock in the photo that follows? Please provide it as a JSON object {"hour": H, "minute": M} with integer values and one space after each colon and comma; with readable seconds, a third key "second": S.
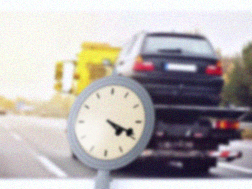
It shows {"hour": 4, "minute": 19}
